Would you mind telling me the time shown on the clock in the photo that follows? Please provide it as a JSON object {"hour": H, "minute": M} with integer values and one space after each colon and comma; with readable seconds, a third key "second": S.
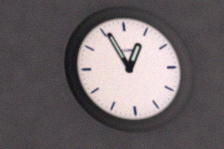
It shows {"hour": 12, "minute": 56}
